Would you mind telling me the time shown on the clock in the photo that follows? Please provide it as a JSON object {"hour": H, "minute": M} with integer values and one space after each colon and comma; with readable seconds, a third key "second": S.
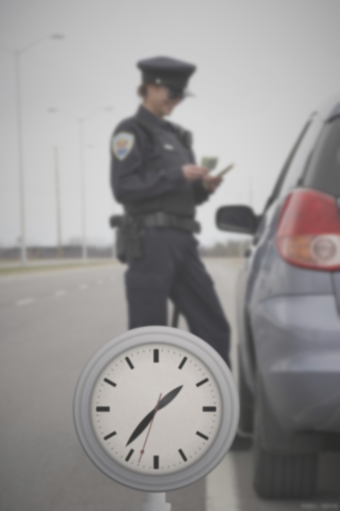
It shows {"hour": 1, "minute": 36, "second": 33}
